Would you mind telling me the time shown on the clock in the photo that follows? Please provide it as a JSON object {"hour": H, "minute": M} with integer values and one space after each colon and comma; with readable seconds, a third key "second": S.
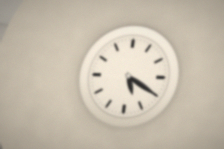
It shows {"hour": 5, "minute": 20}
